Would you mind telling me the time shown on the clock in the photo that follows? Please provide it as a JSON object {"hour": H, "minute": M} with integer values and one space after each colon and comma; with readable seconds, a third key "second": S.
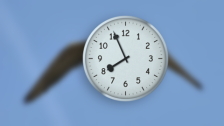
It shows {"hour": 7, "minute": 56}
